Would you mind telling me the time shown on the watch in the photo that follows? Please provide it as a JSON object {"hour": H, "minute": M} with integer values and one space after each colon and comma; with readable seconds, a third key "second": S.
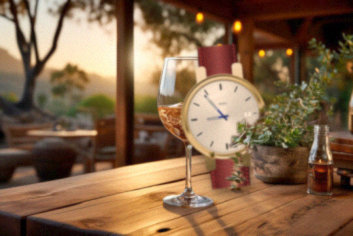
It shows {"hour": 8, "minute": 54}
